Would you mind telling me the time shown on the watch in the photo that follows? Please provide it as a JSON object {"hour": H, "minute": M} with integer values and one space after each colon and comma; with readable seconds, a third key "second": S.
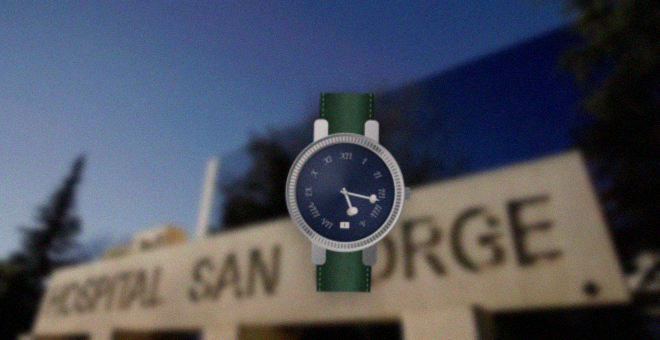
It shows {"hour": 5, "minute": 17}
